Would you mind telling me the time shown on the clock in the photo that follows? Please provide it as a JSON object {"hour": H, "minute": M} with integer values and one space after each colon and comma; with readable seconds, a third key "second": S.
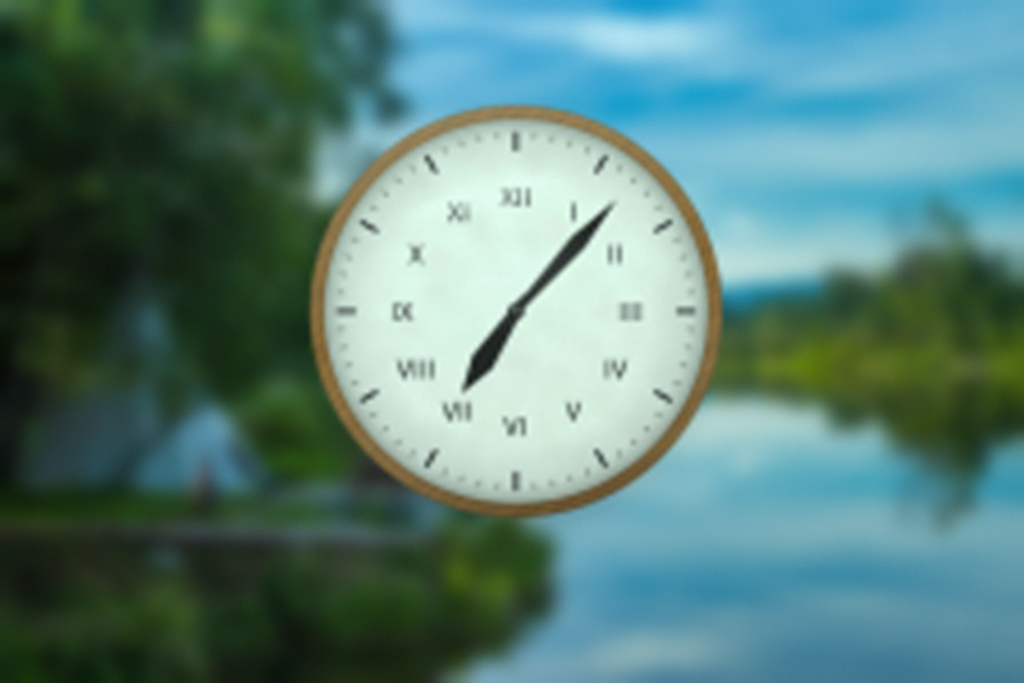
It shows {"hour": 7, "minute": 7}
